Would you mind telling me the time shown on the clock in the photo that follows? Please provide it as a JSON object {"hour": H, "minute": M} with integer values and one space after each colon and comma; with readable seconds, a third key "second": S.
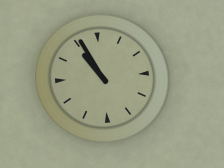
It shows {"hour": 10, "minute": 56}
